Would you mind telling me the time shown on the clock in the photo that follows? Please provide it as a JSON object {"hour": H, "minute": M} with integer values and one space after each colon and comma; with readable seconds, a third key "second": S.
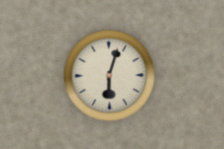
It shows {"hour": 6, "minute": 3}
